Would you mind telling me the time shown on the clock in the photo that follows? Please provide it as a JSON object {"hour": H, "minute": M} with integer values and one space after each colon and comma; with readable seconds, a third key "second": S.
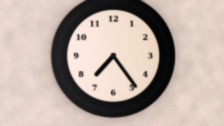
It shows {"hour": 7, "minute": 24}
